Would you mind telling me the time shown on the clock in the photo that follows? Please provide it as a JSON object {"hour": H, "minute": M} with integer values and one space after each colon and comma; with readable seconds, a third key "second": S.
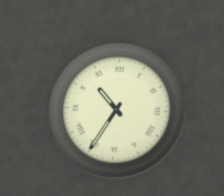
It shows {"hour": 10, "minute": 35}
